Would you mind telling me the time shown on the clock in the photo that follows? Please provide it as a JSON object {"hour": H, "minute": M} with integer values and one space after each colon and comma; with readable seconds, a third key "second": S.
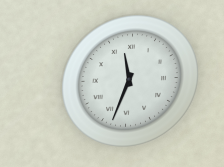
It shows {"hour": 11, "minute": 33}
